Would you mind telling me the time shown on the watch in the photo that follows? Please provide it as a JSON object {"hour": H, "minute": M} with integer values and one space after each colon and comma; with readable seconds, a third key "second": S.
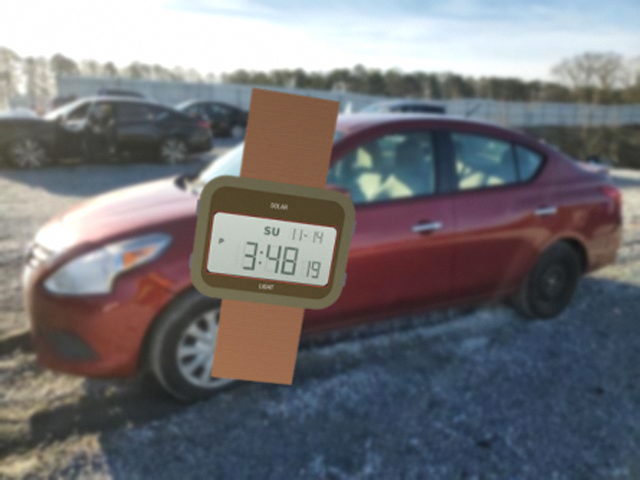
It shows {"hour": 3, "minute": 48, "second": 19}
